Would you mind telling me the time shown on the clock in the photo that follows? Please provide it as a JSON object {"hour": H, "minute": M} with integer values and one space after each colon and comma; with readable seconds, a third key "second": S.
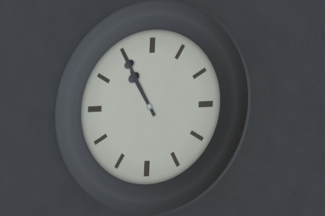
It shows {"hour": 10, "minute": 55}
